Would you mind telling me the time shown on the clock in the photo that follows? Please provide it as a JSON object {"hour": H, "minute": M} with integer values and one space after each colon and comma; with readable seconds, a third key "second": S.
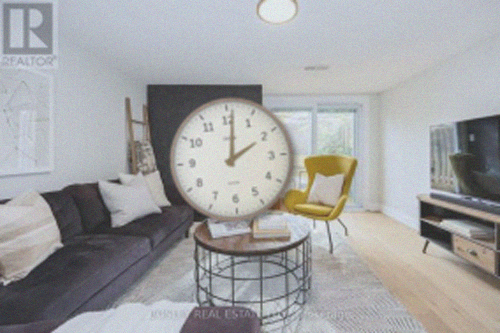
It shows {"hour": 2, "minute": 1}
